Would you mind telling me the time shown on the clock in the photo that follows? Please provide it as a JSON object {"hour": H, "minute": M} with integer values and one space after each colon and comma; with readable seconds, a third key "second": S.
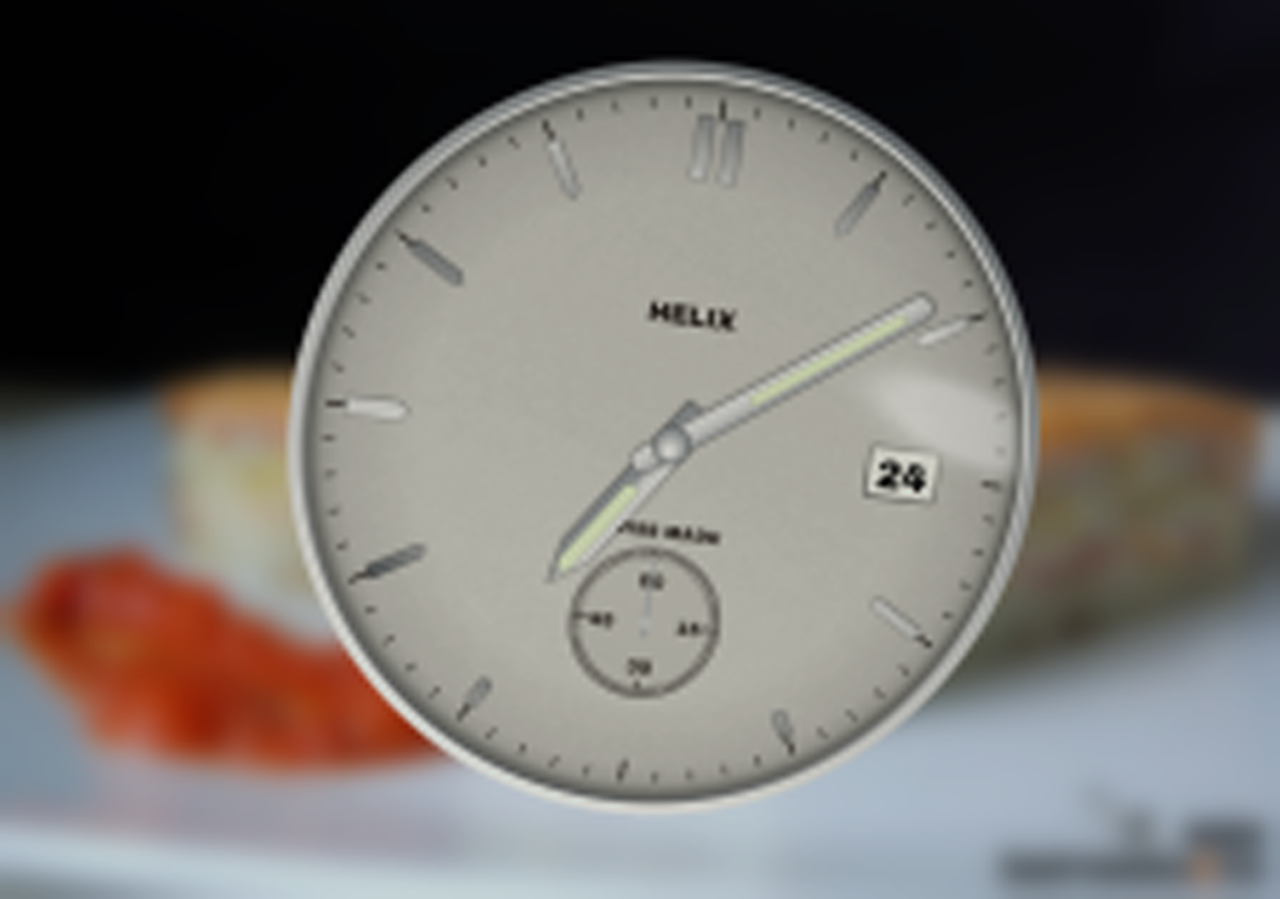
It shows {"hour": 7, "minute": 9}
